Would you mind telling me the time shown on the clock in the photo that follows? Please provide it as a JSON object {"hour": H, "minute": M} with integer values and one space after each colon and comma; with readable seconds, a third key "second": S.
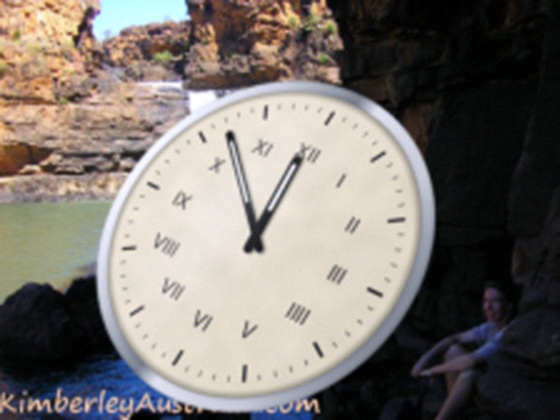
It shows {"hour": 11, "minute": 52}
